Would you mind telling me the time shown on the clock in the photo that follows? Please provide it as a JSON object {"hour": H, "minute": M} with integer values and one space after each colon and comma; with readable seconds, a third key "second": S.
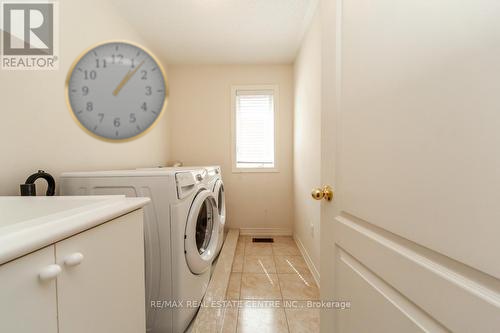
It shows {"hour": 1, "minute": 7}
